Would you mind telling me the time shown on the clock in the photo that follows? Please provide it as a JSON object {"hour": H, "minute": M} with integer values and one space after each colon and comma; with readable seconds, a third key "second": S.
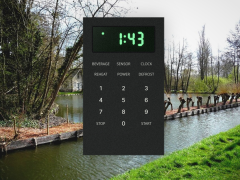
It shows {"hour": 1, "minute": 43}
